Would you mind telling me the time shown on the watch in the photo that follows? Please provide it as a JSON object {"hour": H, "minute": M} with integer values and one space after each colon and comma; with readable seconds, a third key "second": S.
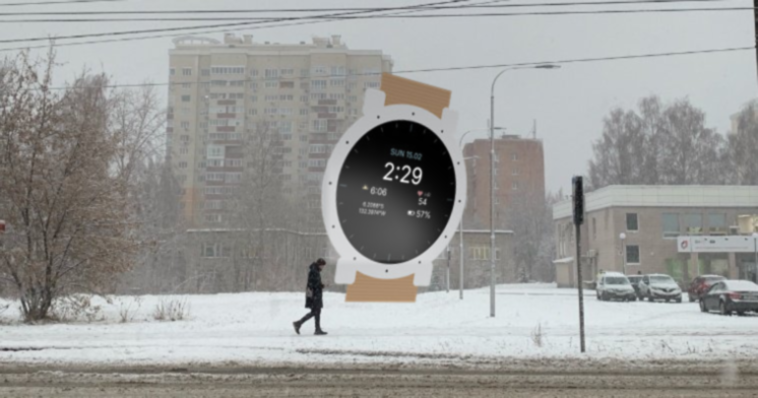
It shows {"hour": 2, "minute": 29}
